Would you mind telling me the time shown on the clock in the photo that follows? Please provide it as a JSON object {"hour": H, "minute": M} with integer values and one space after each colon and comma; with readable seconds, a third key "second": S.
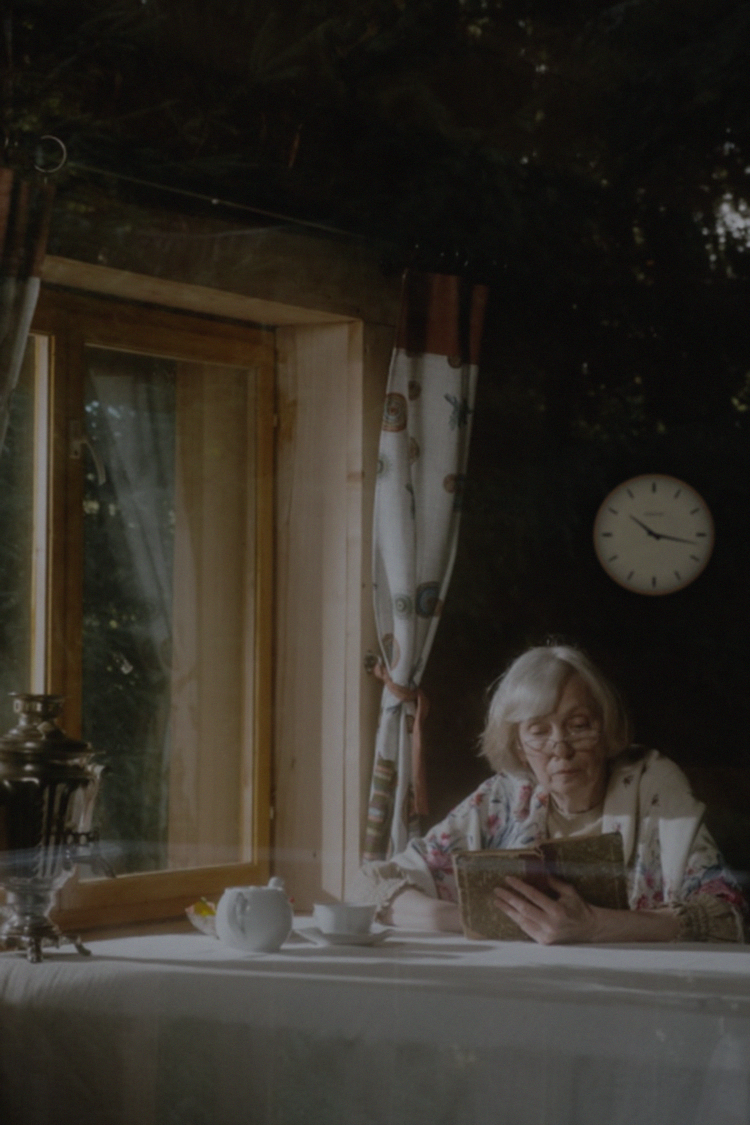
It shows {"hour": 10, "minute": 17}
